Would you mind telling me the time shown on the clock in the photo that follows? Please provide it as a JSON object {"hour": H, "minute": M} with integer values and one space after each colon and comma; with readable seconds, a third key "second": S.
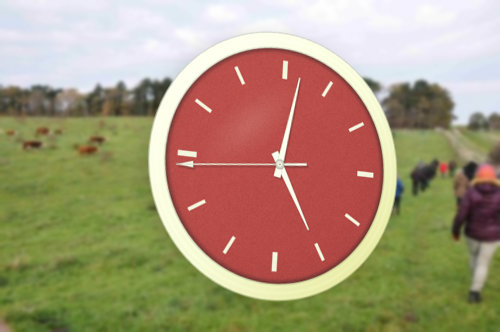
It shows {"hour": 5, "minute": 1, "second": 44}
